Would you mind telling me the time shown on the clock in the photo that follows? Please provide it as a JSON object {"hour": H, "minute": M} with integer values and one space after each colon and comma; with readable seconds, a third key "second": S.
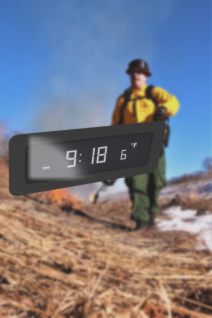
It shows {"hour": 9, "minute": 18}
